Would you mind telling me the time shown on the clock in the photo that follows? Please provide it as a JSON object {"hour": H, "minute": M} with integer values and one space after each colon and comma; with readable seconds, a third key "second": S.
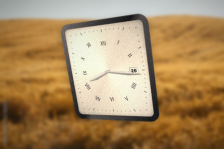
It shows {"hour": 8, "minute": 16}
